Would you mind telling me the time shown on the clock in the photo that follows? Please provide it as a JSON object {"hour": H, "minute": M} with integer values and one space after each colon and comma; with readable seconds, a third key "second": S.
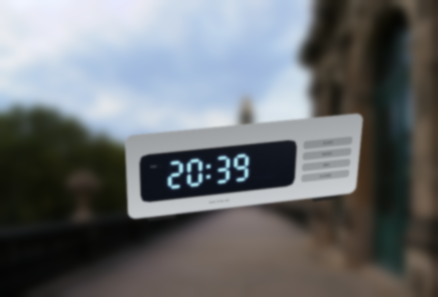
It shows {"hour": 20, "minute": 39}
